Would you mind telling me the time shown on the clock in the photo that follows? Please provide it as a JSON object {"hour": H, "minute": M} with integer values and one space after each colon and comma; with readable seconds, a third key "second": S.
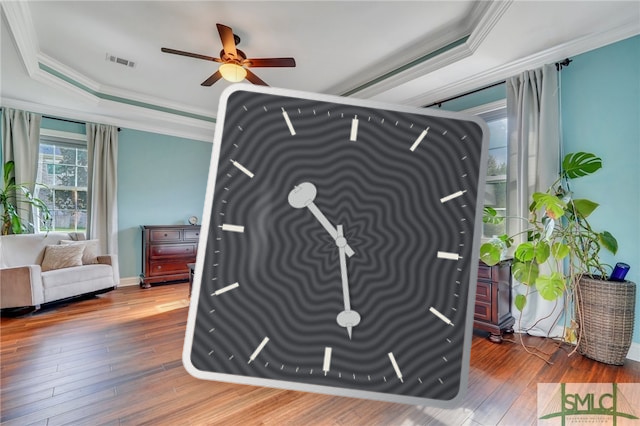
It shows {"hour": 10, "minute": 28}
